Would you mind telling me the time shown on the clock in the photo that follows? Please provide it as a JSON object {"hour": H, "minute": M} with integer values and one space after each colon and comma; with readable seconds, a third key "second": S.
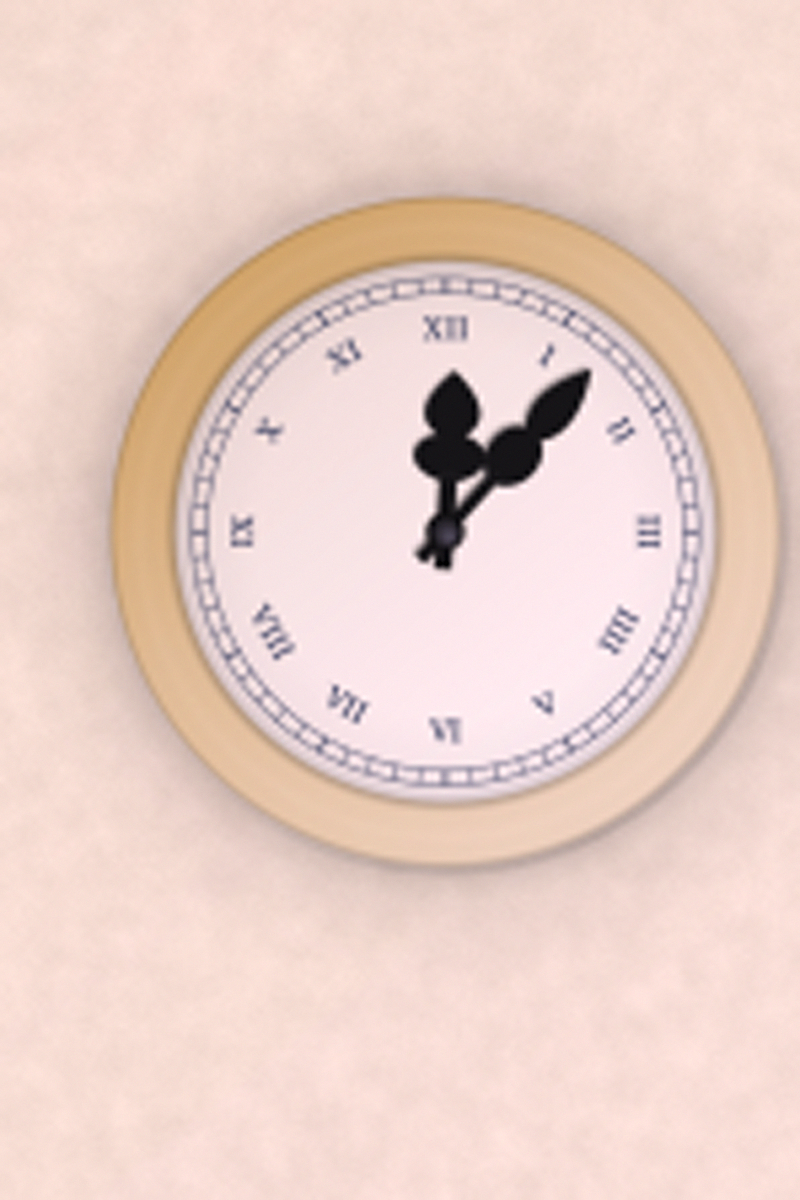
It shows {"hour": 12, "minute": 7}
